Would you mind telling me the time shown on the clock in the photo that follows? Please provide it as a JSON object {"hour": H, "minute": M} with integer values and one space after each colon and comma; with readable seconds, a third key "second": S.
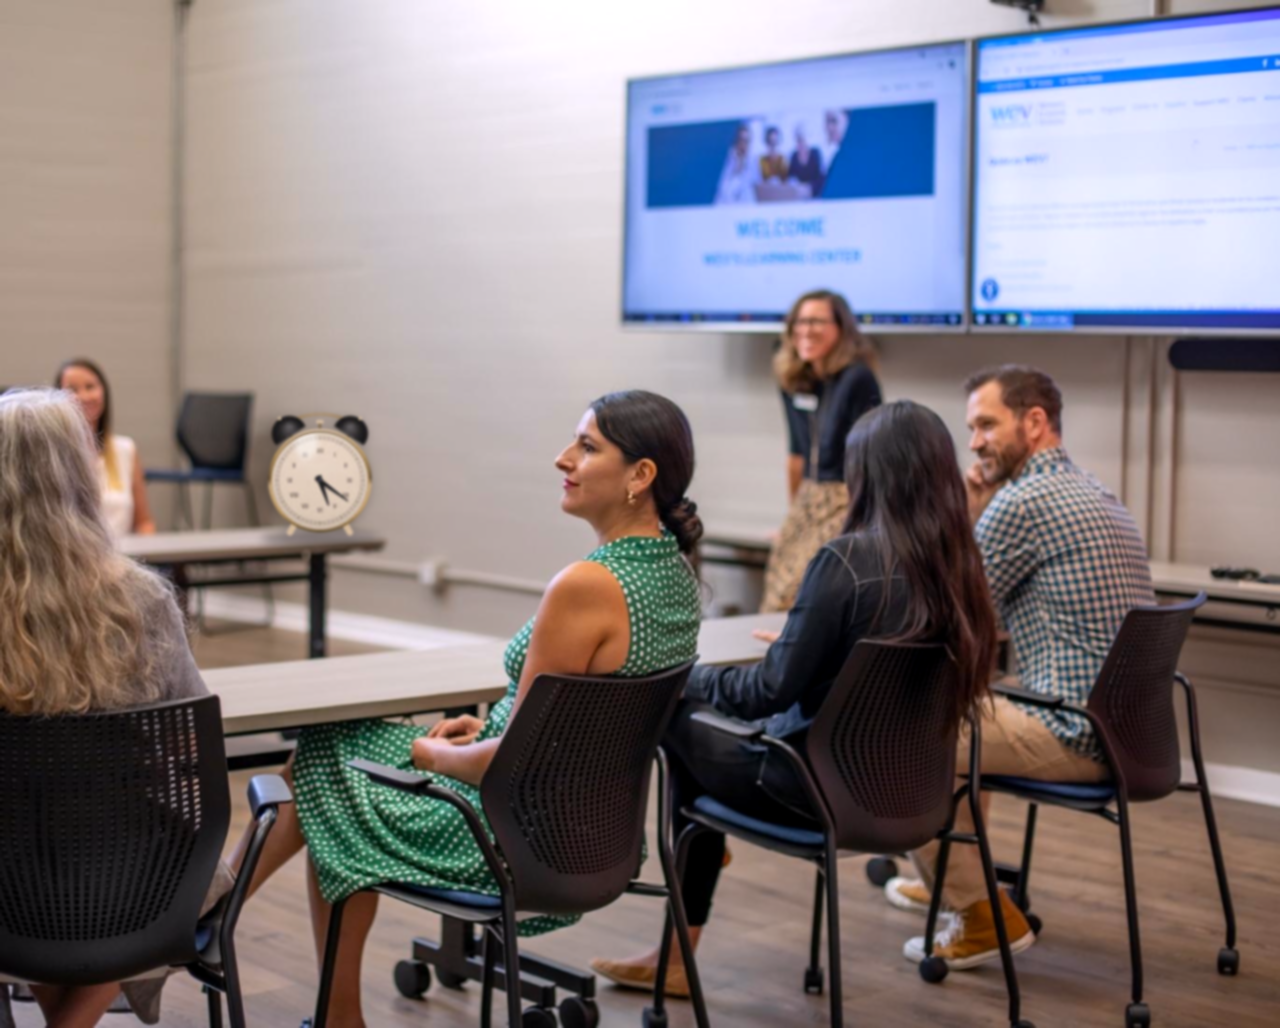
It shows {"hour": 5, "minute": 21}
